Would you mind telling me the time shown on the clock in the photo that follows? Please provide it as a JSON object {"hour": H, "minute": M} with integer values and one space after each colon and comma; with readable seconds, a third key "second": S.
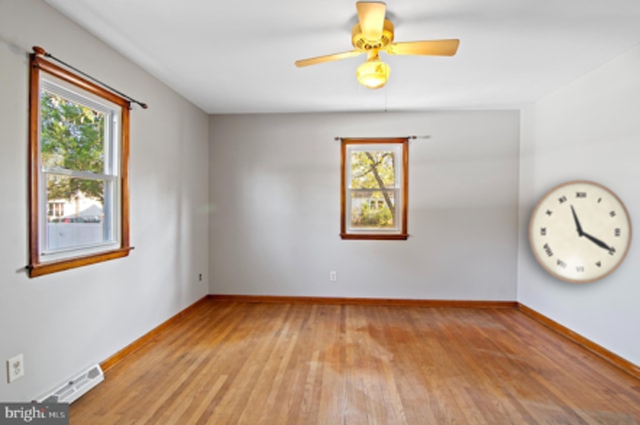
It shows {"hour": 11, "minute": 20}
